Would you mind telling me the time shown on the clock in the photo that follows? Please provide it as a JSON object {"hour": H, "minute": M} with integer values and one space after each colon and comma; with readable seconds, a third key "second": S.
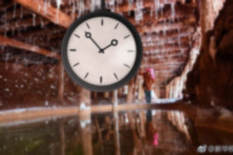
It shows {"hour": 1, "minute": 53}
